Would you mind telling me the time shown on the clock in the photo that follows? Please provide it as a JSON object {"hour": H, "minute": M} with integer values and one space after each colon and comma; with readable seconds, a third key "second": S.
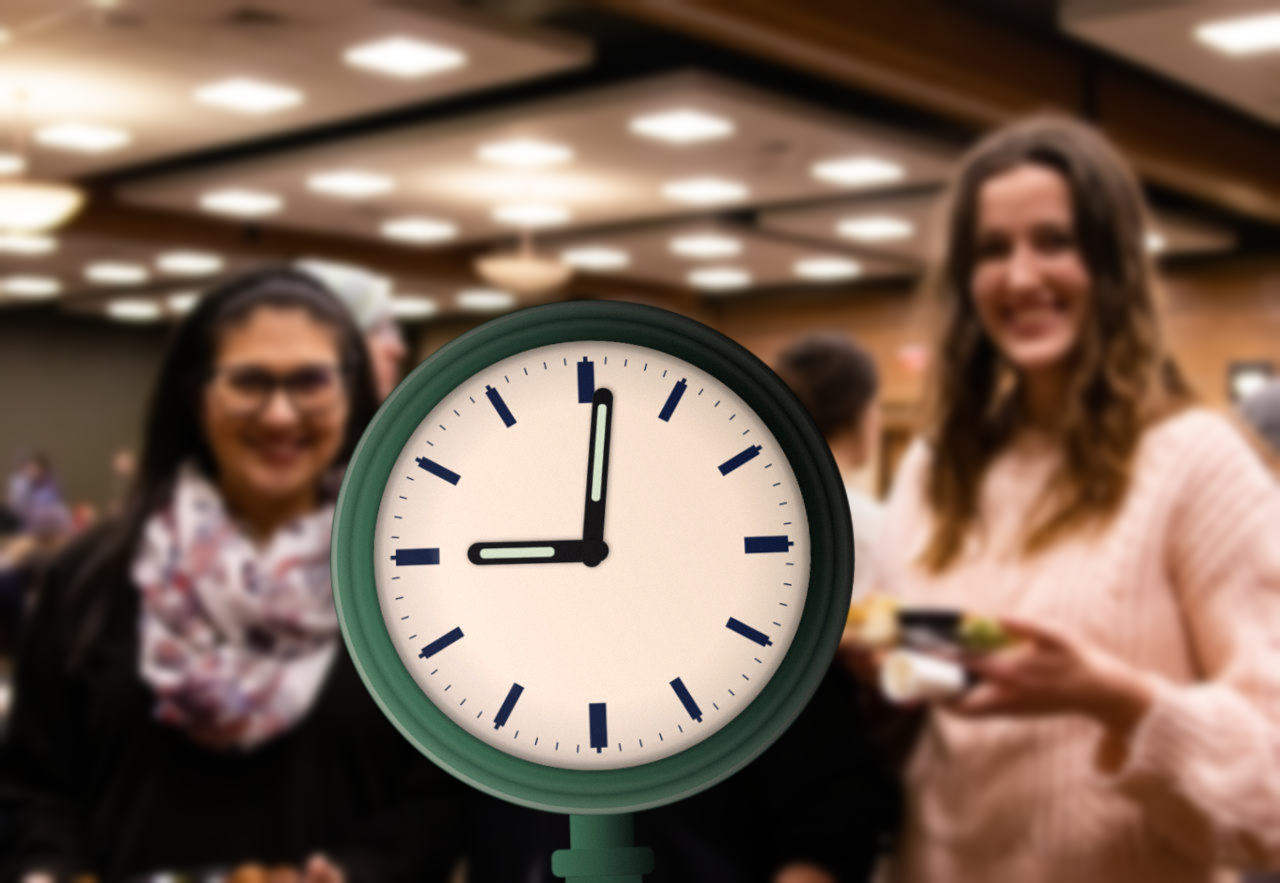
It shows {"hour": 9, "minute": 1}
